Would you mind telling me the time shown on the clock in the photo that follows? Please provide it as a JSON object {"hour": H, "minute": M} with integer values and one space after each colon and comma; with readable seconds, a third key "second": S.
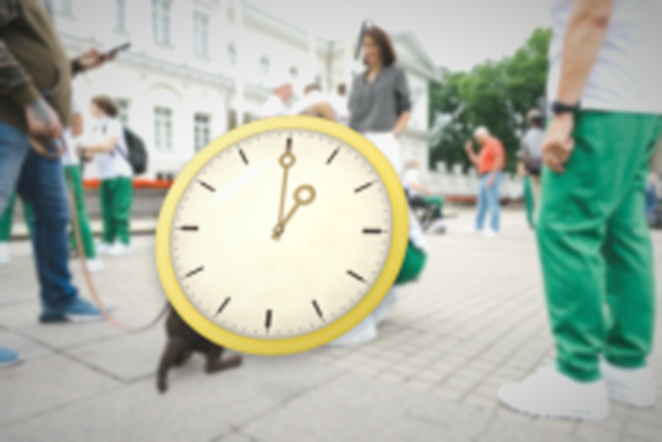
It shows {"hour": 1, "minute": 0}
